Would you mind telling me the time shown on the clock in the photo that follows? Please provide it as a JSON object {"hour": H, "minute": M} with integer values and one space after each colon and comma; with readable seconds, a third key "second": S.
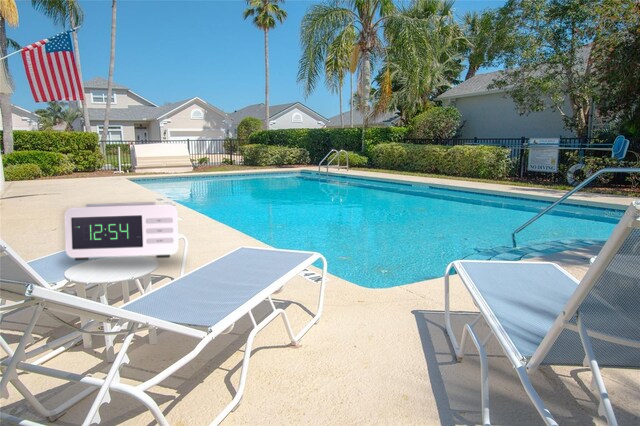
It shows {"hour": 12, "minute": 54}
